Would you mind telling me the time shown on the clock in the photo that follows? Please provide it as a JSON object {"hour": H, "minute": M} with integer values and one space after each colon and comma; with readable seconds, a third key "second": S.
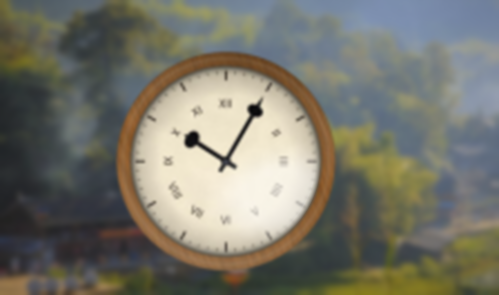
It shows {"hour": 10, "minute": 5}
